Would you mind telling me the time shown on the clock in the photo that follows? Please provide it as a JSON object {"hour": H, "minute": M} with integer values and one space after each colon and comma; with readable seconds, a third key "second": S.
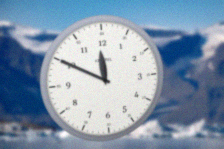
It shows {"hour": 11, "minute": 50}
